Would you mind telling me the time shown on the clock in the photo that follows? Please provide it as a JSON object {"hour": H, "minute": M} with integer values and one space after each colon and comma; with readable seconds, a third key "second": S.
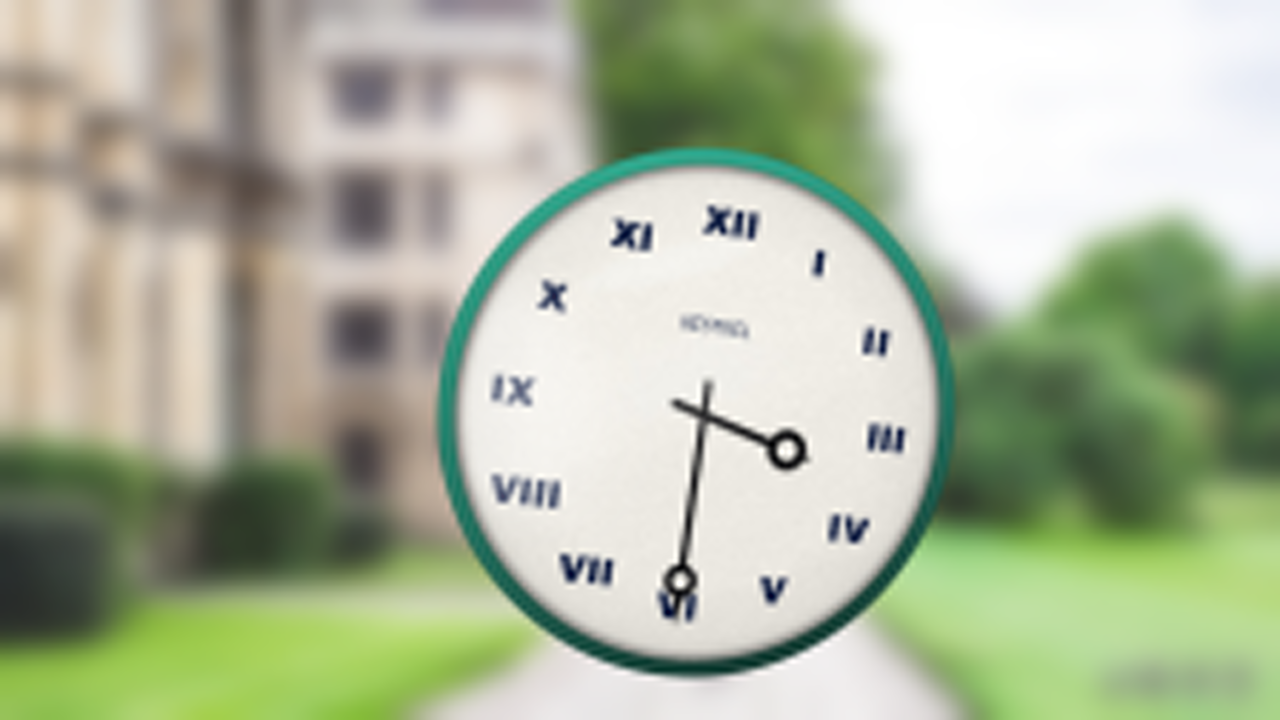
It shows {"hour": 3, "minute": 30}
